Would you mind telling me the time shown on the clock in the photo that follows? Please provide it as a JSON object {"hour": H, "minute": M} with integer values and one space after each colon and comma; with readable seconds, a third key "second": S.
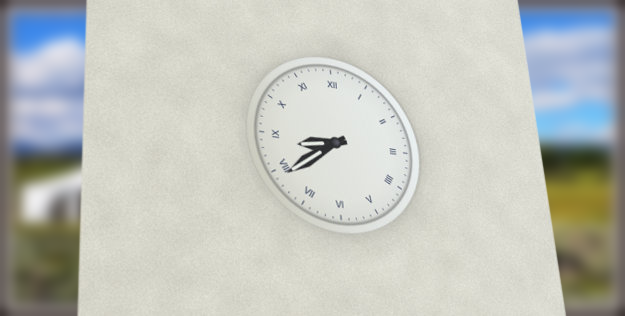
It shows {"hour": 8, "minute": 39}
